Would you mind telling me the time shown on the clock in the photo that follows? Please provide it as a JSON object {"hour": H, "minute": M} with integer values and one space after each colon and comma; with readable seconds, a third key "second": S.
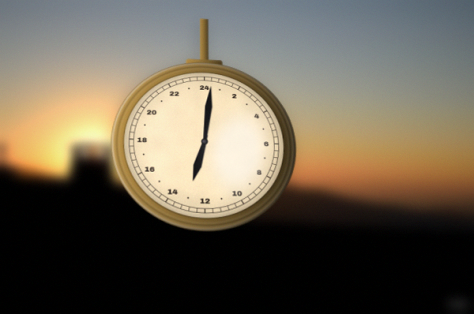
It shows {"hour": 13, "minute": 1}
